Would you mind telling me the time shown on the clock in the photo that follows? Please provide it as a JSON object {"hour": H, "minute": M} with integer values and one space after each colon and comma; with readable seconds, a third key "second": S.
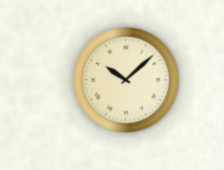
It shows {"hour": 10, "minute": 8}
